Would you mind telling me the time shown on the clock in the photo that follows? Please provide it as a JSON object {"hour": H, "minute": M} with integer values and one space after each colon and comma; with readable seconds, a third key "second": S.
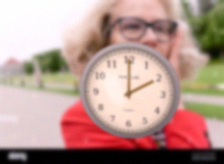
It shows {"hour": 2, "minute": 0}
